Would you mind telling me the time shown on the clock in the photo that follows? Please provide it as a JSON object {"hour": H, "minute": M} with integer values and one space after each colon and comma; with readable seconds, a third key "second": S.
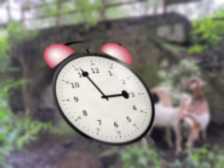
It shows {"hour": 2, "minute": 56}
